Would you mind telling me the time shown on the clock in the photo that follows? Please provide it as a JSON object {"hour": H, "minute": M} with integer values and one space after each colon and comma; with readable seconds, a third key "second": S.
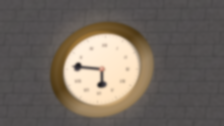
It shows {"hour": 5, "minute": 46}
